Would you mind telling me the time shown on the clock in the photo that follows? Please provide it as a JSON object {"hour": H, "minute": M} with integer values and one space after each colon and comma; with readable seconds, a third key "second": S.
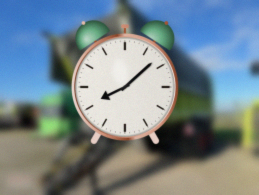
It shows {"hour": 8, "minute": 8}
